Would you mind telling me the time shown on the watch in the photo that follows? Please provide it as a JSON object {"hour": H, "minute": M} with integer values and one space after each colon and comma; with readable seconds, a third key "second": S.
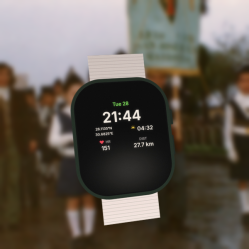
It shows {"hour": 21, "minute": 44}
